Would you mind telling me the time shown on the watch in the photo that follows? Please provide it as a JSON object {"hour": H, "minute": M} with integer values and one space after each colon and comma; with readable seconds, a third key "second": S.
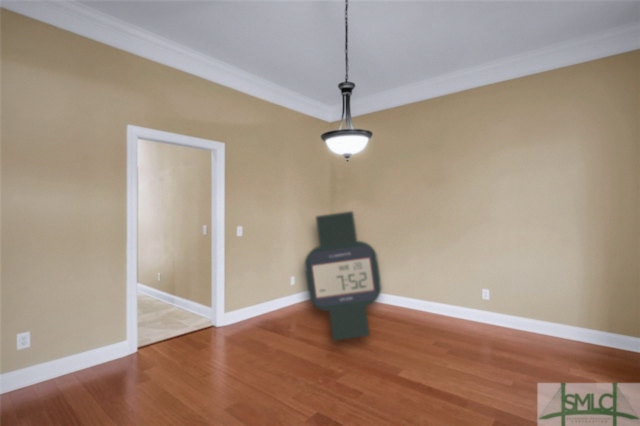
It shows {"hour": 7, "minute": 52}
